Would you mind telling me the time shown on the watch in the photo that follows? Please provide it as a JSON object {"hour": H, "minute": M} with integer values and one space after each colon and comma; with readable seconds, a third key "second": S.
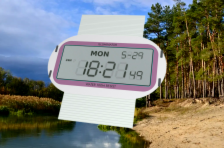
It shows {"hour": 18, "minute": 21, "second": 49}
